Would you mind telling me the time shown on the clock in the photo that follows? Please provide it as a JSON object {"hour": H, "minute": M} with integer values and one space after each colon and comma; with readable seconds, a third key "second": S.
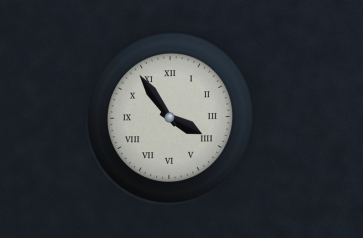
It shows {"hour": 3, "minute": 54}
